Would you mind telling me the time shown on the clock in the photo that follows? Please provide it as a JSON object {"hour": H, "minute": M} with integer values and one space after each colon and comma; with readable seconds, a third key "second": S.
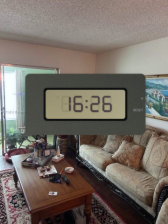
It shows {"hour": 16, "minute": 26}
